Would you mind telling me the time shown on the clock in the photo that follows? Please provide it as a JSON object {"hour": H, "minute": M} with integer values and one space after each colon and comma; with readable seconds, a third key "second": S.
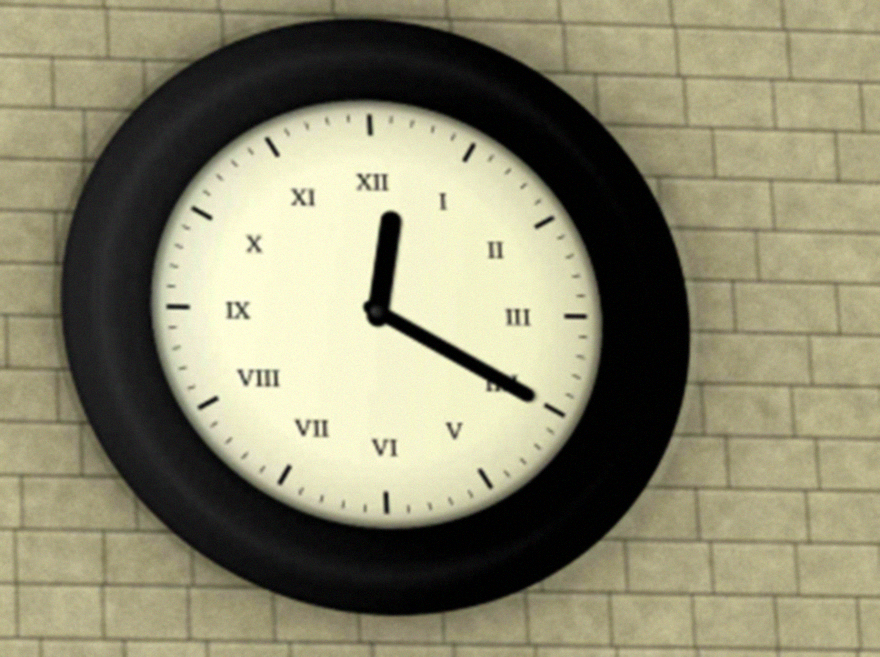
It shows {"hour": 12, "minute": 20}
